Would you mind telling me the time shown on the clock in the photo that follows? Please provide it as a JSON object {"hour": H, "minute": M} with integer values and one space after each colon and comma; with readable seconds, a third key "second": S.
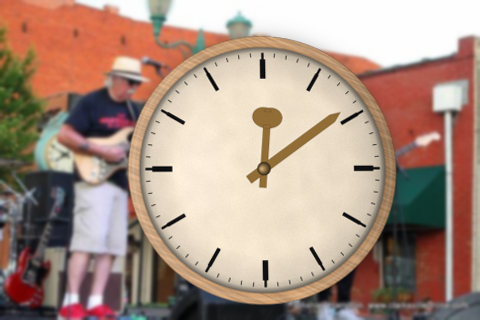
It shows {"hour": 12, "minute": 9}
